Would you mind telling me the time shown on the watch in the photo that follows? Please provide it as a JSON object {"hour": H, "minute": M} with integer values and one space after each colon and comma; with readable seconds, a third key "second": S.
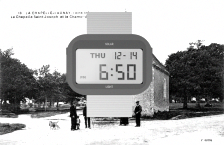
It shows {"hour": 6, "minute": 50}
